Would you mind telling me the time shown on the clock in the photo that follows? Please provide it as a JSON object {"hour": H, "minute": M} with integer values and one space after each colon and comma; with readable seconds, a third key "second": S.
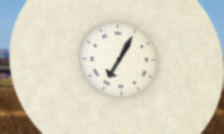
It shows {"hour": 7, "minute": 5}
